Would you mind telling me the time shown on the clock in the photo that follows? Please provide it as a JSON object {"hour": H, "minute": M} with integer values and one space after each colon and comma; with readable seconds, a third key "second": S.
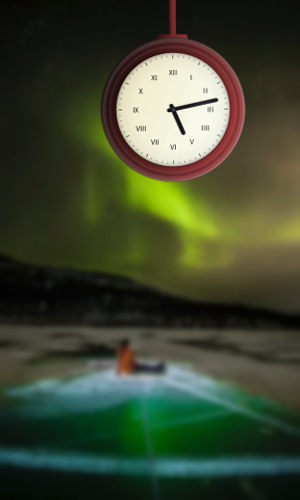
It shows {"hour": 5, "minute": 13}
